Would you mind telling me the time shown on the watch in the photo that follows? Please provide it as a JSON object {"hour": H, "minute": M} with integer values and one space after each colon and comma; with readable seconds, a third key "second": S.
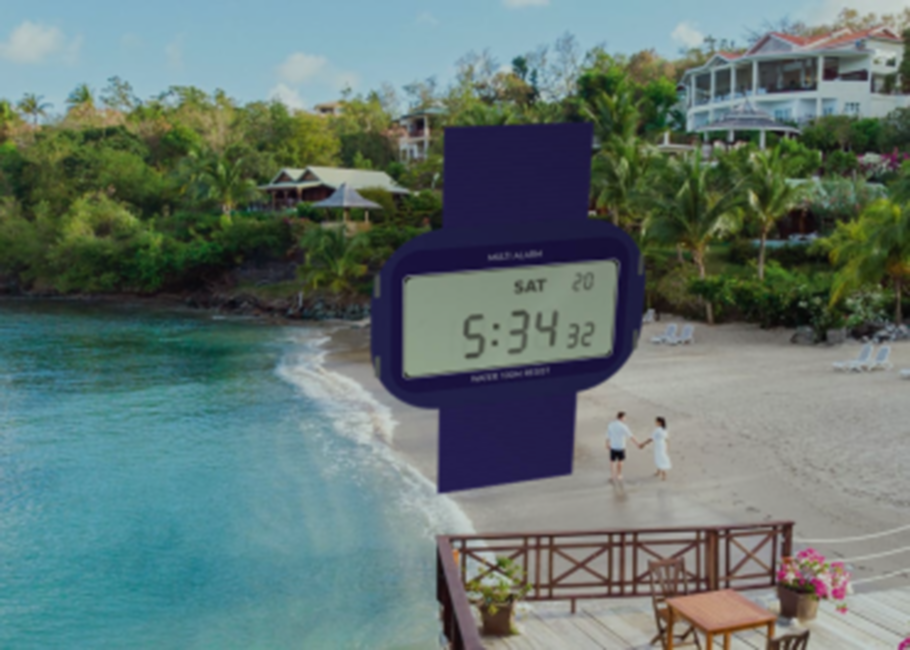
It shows {"hour": 5, "minute": 34, "second": 32}
